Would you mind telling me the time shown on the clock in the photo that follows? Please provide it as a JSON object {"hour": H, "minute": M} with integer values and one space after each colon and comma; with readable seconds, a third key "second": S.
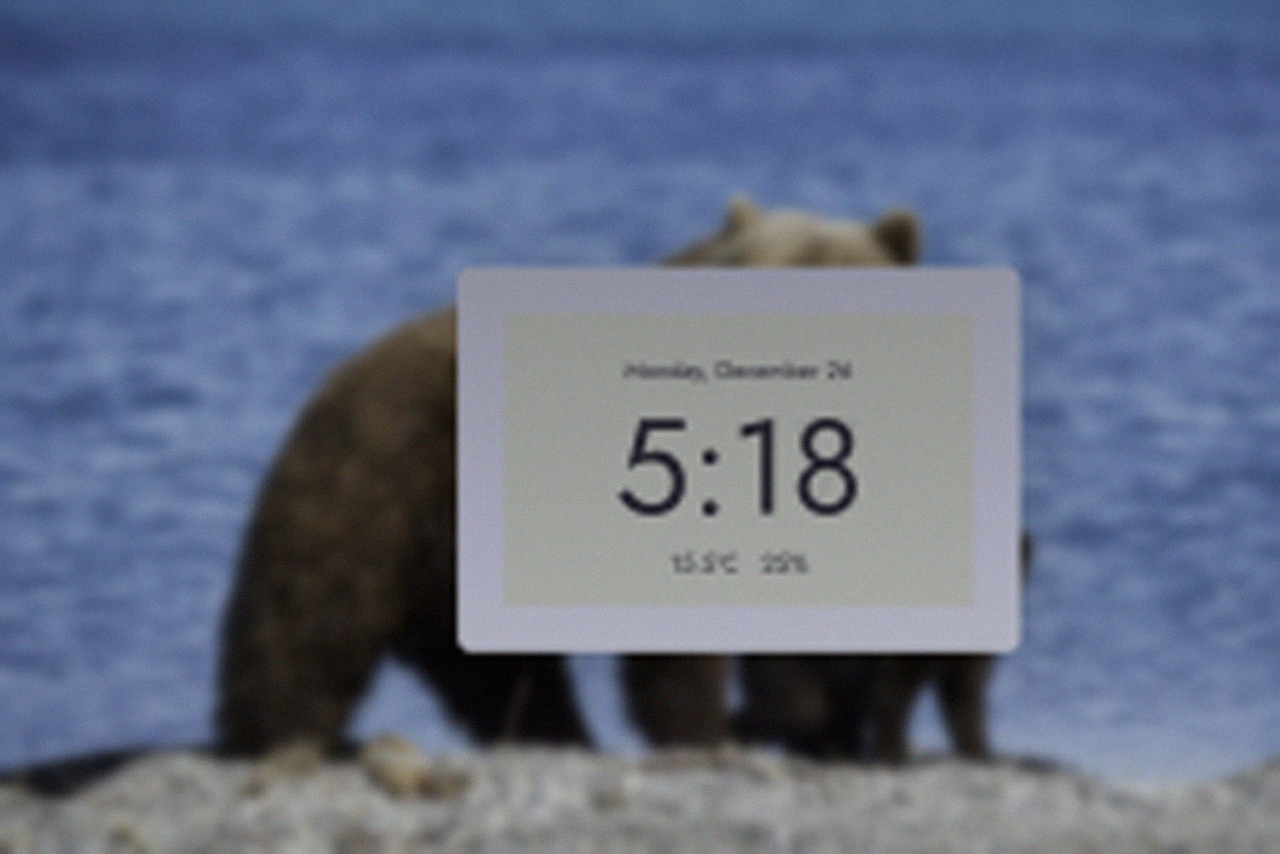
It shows {"hour": 5, "minute": 18}
